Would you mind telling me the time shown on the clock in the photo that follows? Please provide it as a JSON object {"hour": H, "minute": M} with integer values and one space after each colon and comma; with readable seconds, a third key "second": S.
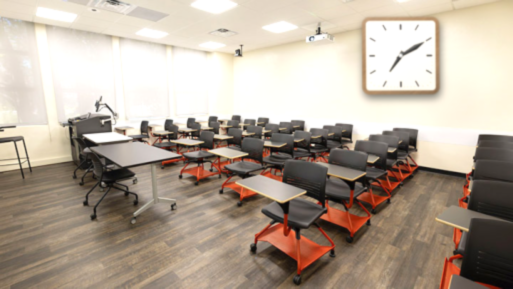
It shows {"hour": 7, "minute": 10}
